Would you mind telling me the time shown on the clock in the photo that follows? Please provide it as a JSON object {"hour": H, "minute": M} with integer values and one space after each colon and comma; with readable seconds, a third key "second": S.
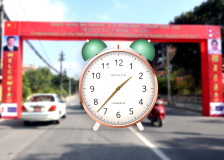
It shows {"hour": 1, "minute": 37}
